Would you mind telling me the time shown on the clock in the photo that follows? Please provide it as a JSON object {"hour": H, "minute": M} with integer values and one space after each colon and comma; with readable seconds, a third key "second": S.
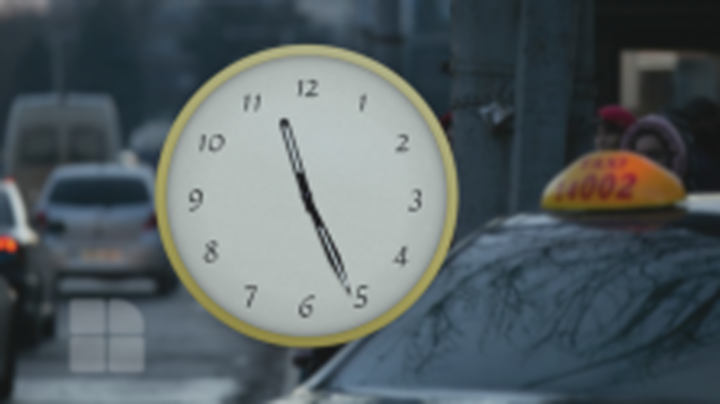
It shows {"hour": 11, "minute": 26}
